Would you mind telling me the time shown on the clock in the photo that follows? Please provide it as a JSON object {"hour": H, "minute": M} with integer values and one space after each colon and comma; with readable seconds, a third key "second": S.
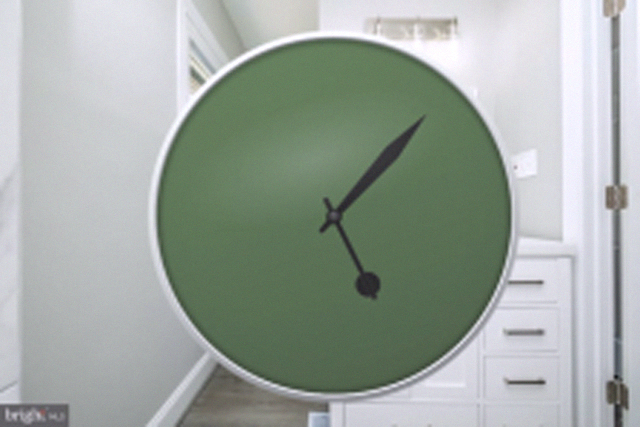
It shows {"hour": 5, "minute": 7}
